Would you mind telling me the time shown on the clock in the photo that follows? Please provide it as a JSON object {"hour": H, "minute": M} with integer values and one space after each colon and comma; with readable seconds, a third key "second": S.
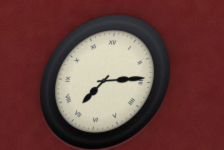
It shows {"hour": 7, "minute": 14}
